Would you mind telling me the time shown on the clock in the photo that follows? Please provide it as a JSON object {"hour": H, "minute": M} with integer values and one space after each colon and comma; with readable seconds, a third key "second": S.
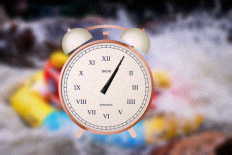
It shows {"hour": 1, "minute": 5}
